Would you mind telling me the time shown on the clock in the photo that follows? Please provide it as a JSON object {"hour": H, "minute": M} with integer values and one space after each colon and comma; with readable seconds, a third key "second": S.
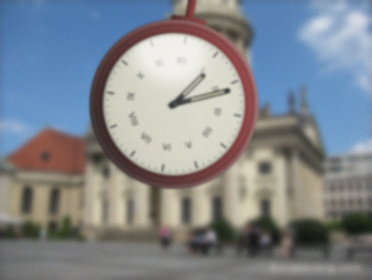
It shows {"hour": 1, "minute": 11}
